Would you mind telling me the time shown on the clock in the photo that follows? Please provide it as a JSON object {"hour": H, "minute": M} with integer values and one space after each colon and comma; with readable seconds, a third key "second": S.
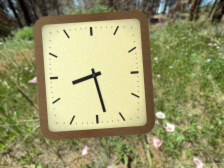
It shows {"hour": 8, "minute": 28}
